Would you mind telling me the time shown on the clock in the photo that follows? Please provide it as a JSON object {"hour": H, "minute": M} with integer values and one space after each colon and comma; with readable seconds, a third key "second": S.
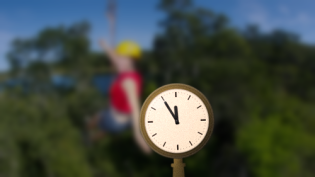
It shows {"hour": 11, "minute": 55}
